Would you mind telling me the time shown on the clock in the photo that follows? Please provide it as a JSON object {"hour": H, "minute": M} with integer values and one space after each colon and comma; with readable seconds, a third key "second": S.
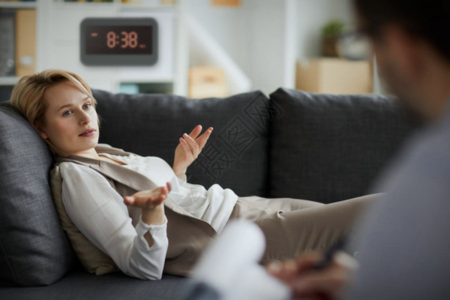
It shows {"hour": 8, "minute": 38}
